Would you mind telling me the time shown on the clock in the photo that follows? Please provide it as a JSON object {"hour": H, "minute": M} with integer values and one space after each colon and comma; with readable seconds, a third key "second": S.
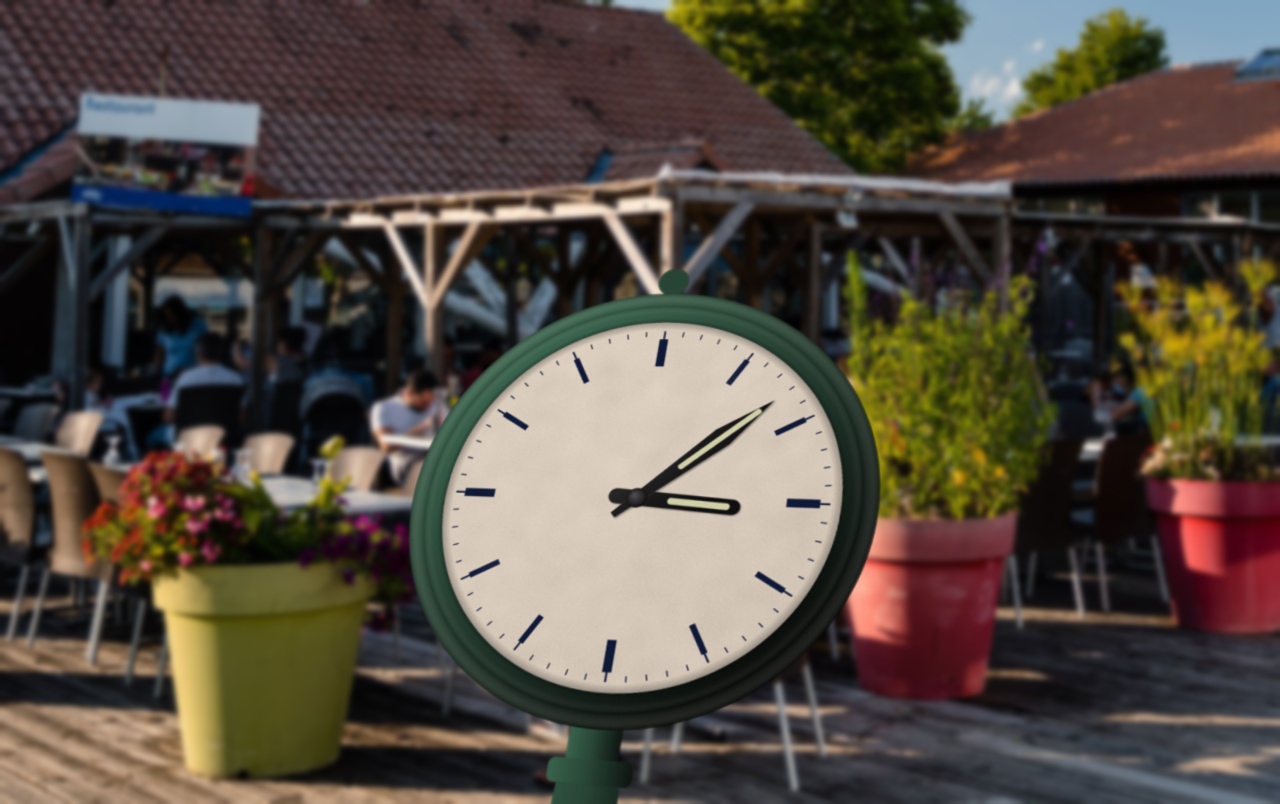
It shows {"hour": 3, "minute": 8}
